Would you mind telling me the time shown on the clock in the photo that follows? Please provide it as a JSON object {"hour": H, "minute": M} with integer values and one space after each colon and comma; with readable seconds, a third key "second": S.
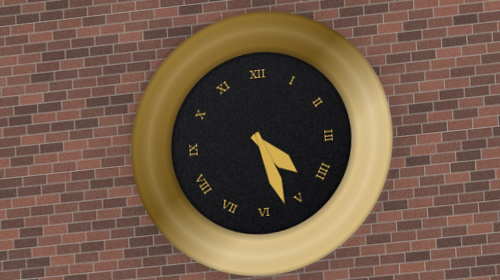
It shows {"hour": 4, "minute": 27}
